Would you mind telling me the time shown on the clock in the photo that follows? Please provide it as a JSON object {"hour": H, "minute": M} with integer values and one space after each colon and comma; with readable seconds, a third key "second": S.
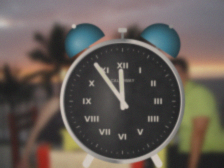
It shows {"hour": 11, "minute": 54}
